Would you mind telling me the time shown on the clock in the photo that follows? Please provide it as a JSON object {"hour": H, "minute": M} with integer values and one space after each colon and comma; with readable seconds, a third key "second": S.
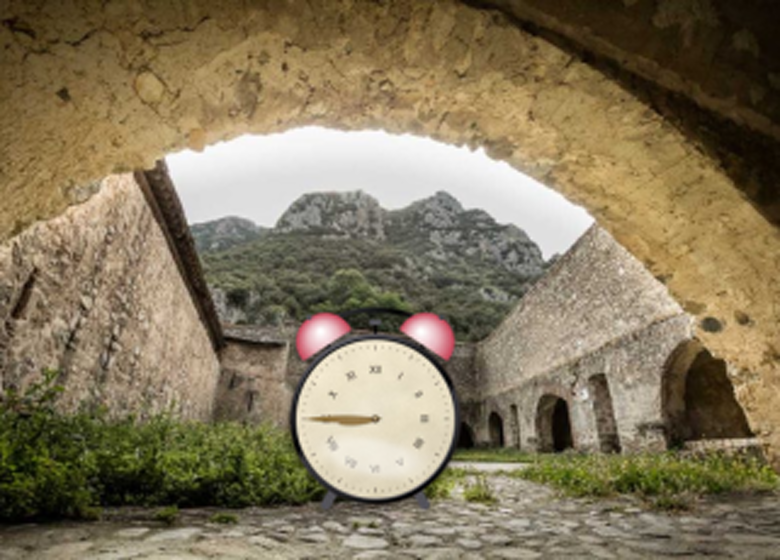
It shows {"hour": 8, "minute": 45}
